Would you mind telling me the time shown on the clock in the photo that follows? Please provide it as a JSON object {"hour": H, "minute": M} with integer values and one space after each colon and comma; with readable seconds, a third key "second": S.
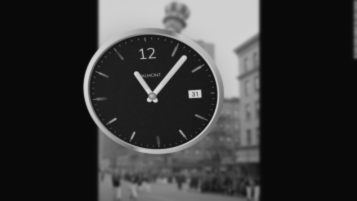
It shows {"hour": 11, "minute": 7}
